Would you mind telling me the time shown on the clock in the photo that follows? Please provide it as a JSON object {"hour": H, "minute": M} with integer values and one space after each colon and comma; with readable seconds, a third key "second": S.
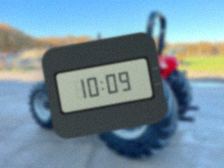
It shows {"hour": 10, "minute": 9}
